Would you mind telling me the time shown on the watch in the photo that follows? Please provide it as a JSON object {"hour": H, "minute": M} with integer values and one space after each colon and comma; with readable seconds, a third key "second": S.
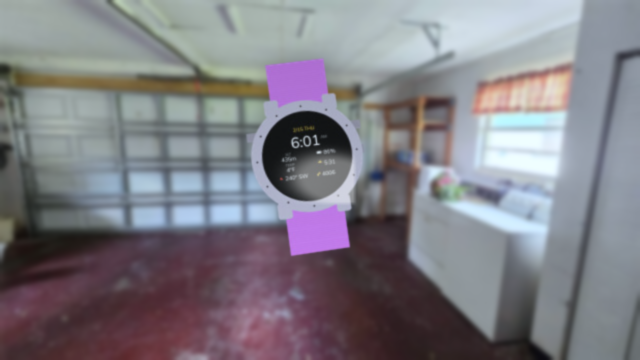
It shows {"hour": 6, "minute": 1}
